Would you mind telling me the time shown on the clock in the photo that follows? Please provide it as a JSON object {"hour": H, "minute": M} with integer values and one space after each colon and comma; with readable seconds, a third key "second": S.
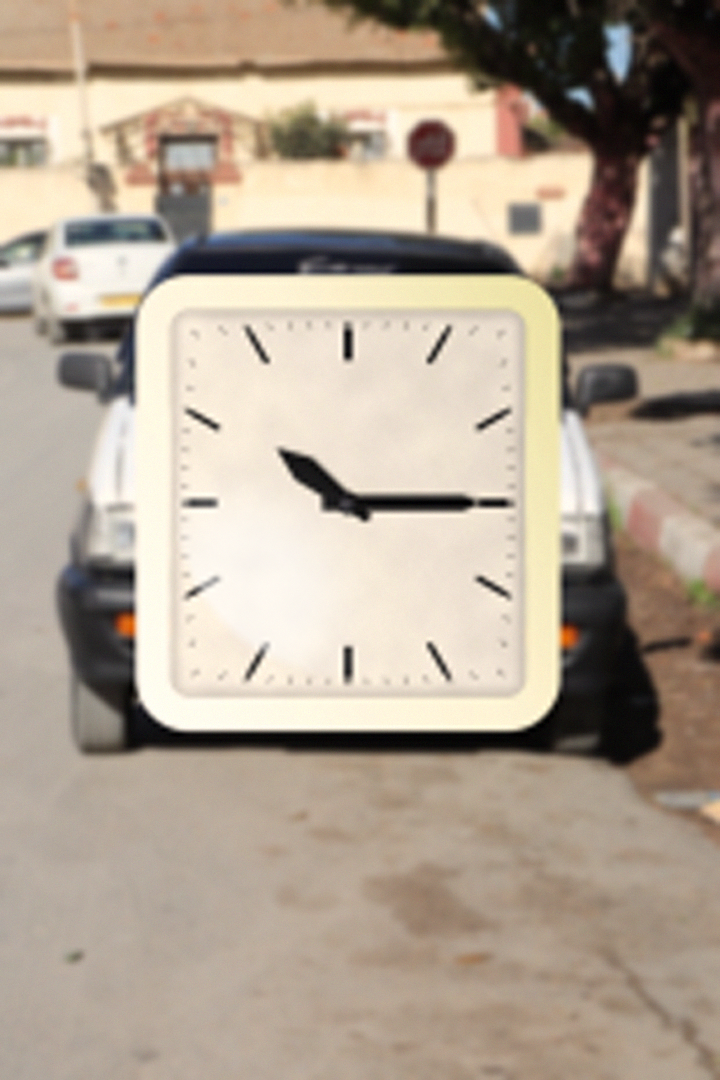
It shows {"hour": 10, "minute": 15}
